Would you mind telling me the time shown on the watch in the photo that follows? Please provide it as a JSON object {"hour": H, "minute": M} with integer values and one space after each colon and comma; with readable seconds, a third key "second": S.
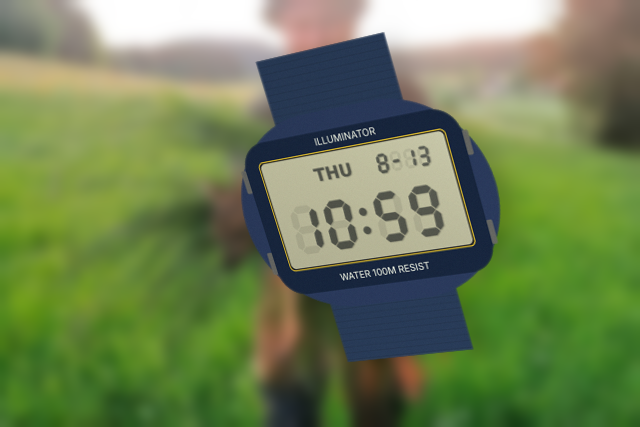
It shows {"hour": 10, "minute": 59}
